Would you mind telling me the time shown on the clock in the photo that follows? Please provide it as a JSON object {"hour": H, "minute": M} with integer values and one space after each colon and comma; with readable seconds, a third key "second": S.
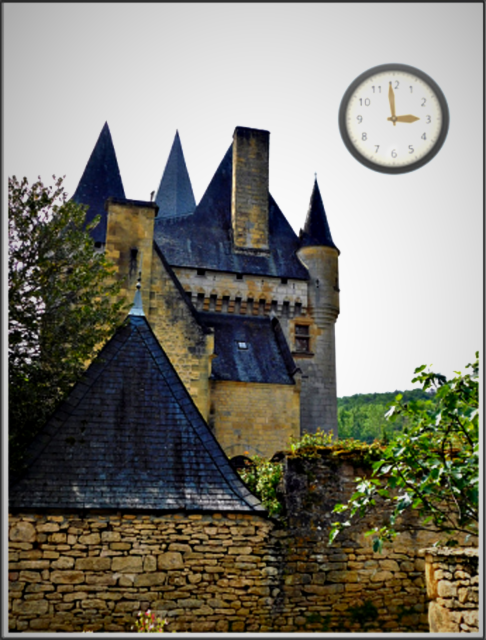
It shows {"hour": 2, "minute": 59}
